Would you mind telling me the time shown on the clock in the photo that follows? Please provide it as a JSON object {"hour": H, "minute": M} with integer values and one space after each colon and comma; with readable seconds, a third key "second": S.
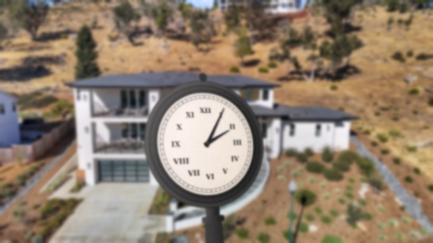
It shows {"hour": 2, "minute": 5}
